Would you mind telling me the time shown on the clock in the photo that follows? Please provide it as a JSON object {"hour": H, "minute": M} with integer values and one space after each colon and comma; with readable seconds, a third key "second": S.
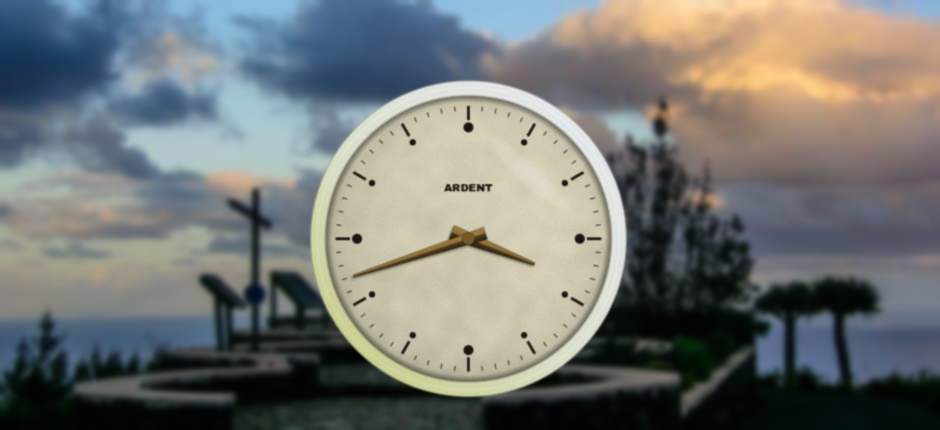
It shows {"hour": 3, "minute": 42}
